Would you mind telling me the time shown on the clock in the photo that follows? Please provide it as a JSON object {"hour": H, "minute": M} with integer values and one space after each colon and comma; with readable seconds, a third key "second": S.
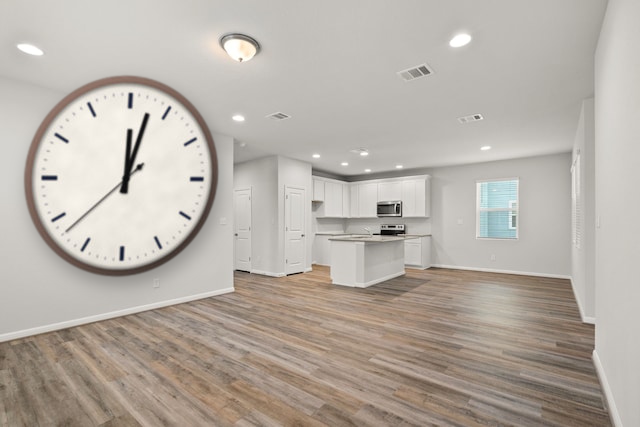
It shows {"hour": 12, "minute": 2, "second": 38}
